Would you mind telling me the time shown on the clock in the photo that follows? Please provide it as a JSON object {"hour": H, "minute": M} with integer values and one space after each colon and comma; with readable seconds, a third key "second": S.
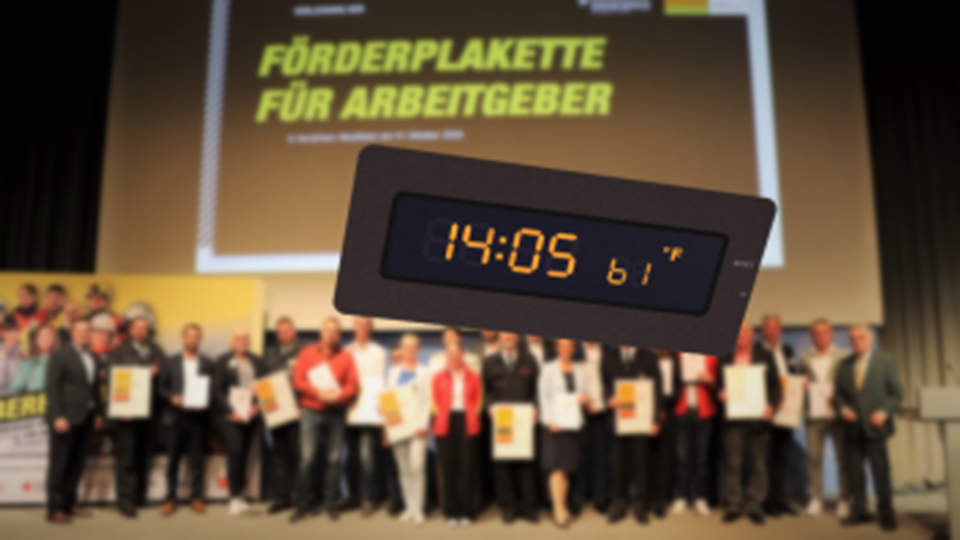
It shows {"hour": 14, "minute": 5}
